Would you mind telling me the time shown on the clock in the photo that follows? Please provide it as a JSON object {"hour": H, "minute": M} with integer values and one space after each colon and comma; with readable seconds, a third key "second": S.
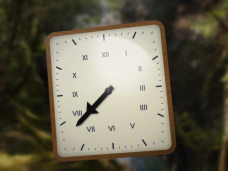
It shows {"hour": 7, "minute": 38}
